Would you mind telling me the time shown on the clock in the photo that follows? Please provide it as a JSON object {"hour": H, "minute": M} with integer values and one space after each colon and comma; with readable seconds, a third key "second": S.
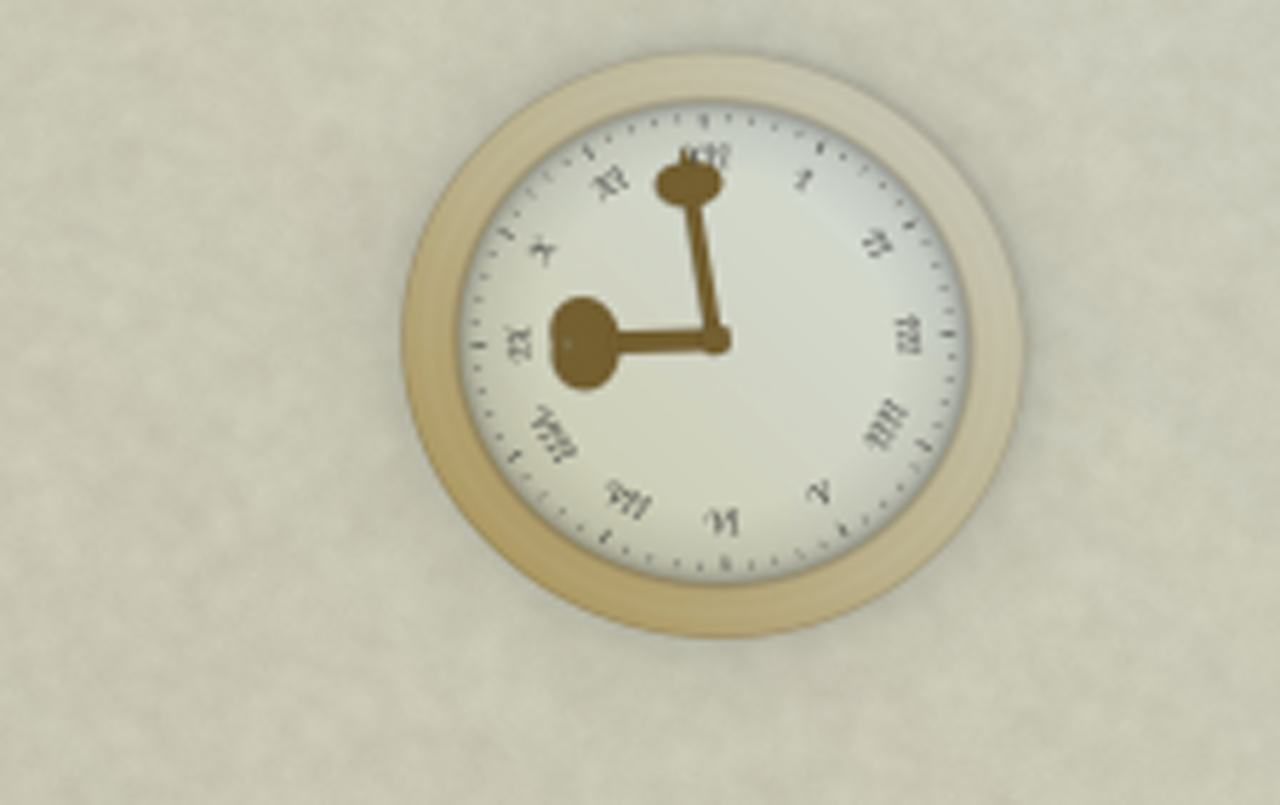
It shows {"hour": 8, "minute": 59}
